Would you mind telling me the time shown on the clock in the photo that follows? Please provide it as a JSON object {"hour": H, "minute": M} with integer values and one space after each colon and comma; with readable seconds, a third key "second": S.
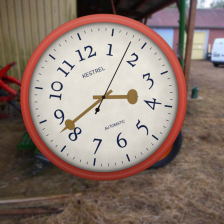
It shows {"hour": 3, "minute": 42, "second": 8}
